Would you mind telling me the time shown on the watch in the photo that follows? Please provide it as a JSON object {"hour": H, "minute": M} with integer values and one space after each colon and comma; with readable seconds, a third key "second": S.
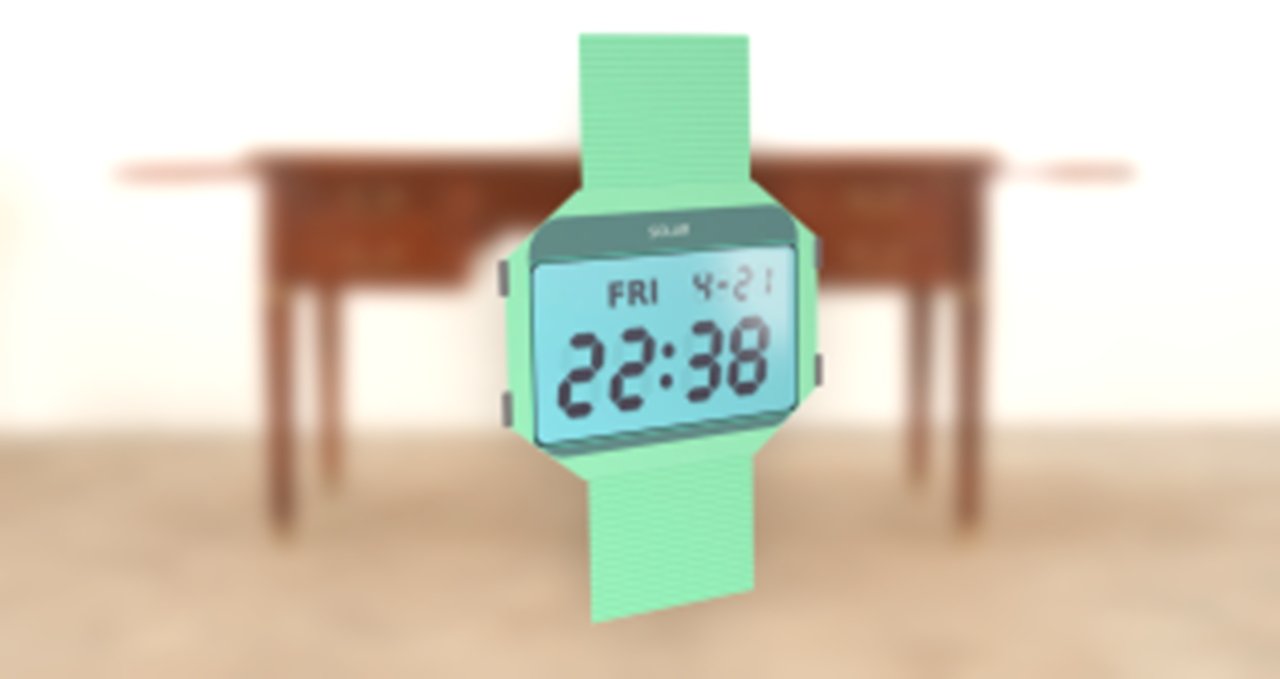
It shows {"hour": 22, "minute": 38}
